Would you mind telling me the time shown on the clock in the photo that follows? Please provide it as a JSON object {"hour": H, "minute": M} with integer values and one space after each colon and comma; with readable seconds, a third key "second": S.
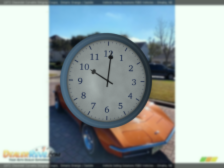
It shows {"hour": 10, "minute": 1}
